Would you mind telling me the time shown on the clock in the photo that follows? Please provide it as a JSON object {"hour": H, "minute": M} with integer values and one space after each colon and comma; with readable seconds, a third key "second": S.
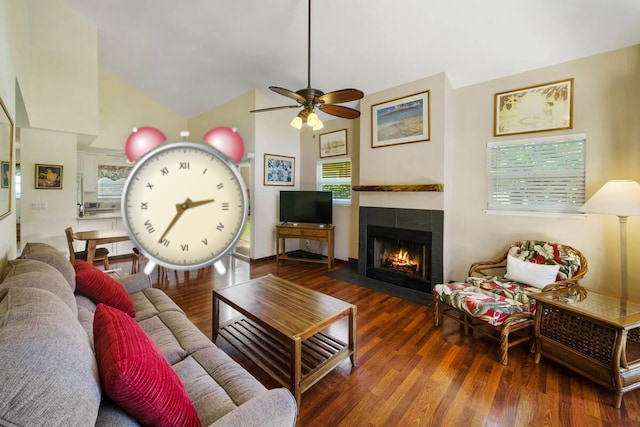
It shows {"hour": 2, "minute": 36}
